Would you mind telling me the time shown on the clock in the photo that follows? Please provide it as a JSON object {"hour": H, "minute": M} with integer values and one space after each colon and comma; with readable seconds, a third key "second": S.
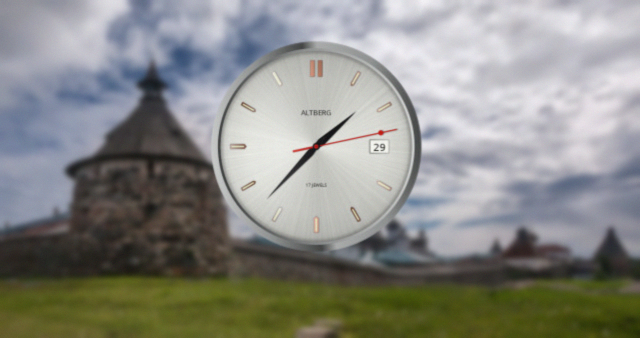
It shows {"hour": 1, "minute": 37, "second": 13}
